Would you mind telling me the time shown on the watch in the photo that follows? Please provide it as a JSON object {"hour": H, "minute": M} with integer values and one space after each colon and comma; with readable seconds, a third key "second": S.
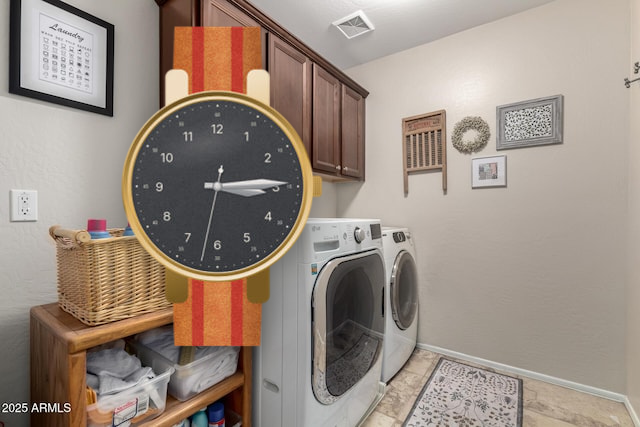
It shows {"hour": 3, "minute": 14, "second": 32}
